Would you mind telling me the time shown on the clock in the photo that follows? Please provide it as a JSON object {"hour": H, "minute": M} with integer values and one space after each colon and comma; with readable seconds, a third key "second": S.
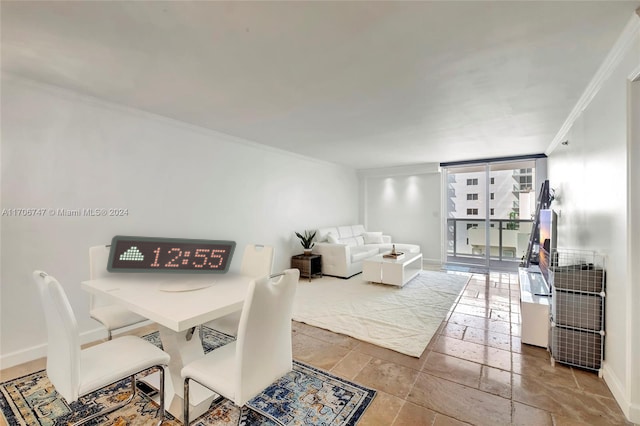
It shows {"hour": 12, "minute": 55}
